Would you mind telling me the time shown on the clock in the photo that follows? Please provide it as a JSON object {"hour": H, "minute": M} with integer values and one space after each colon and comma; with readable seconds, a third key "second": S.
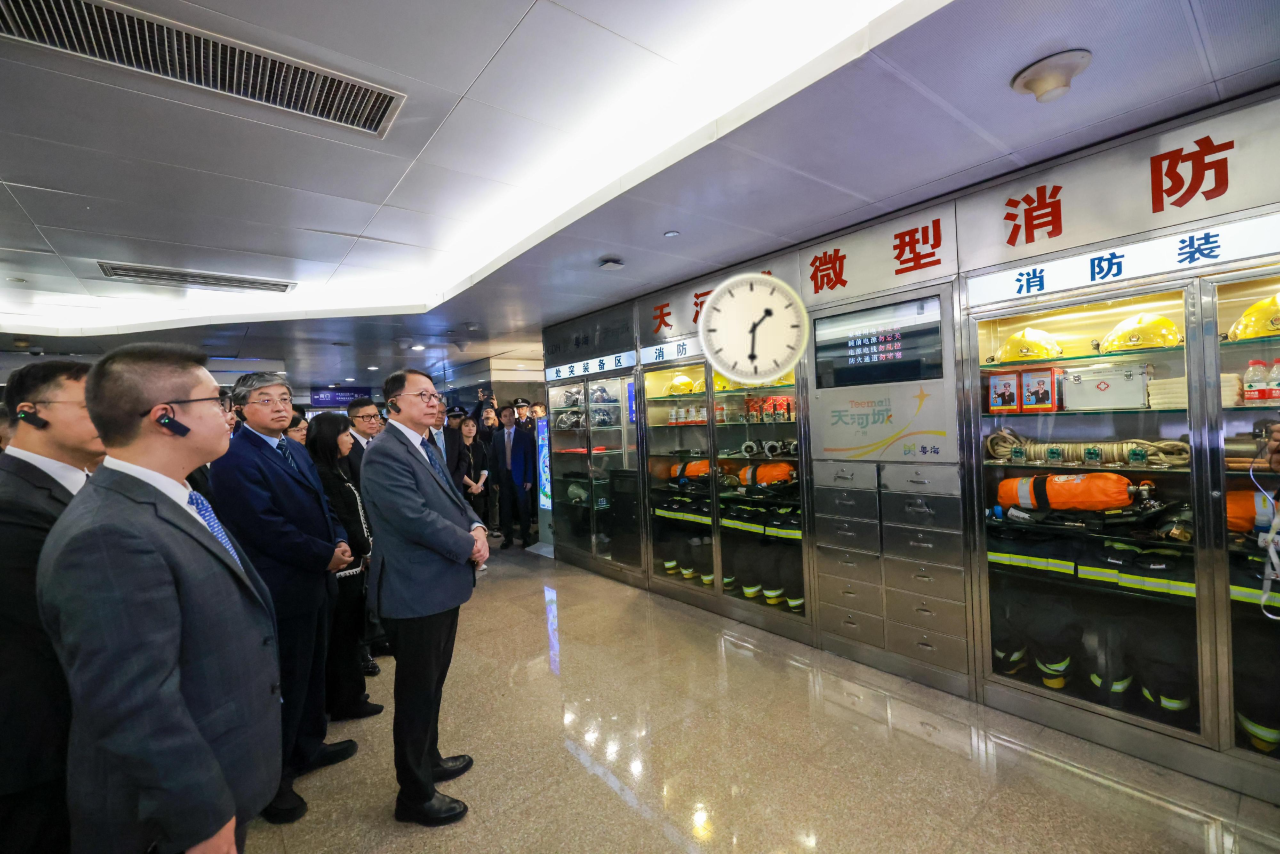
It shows {"hour": 1, "minute": 31}
